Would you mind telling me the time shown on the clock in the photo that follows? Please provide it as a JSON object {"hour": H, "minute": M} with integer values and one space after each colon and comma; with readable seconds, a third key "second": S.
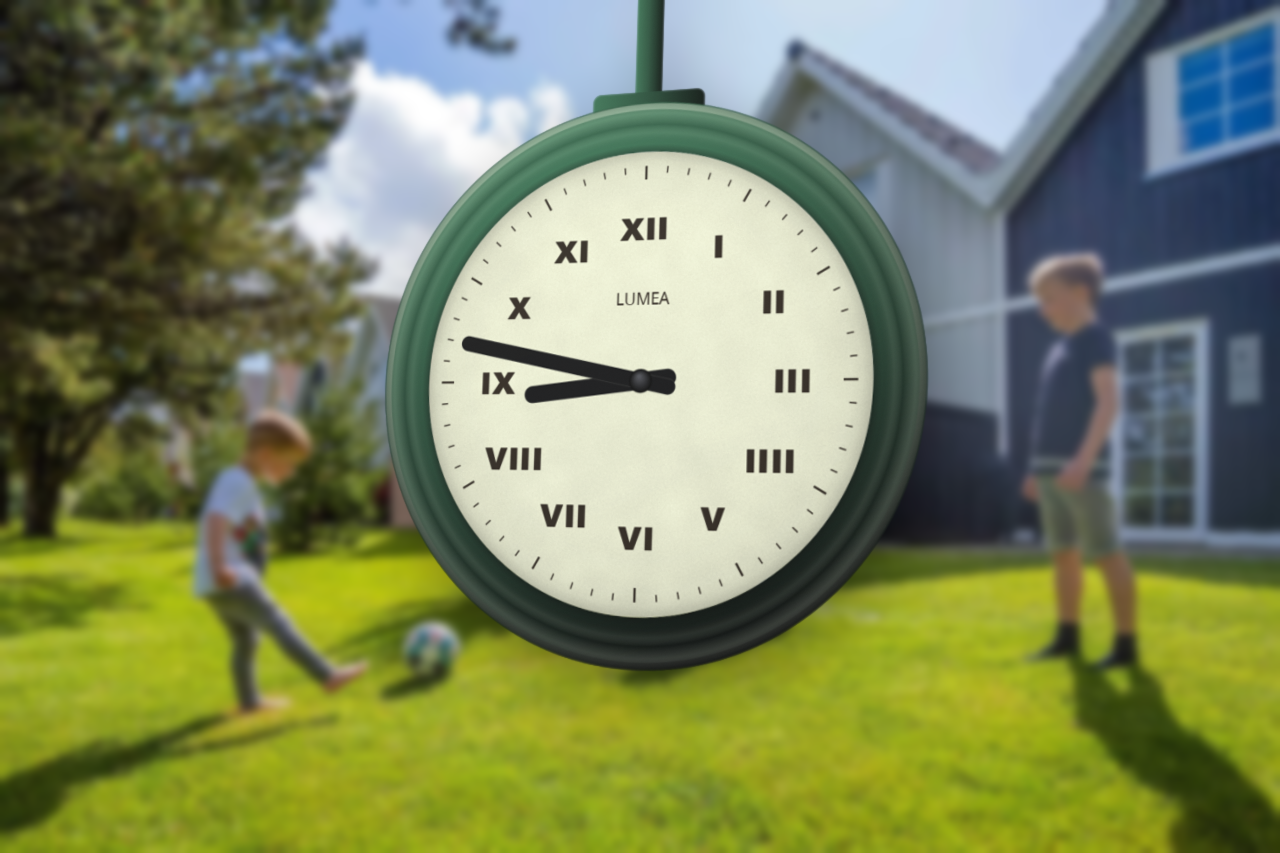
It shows {"hour": 8, "minute": 47}
